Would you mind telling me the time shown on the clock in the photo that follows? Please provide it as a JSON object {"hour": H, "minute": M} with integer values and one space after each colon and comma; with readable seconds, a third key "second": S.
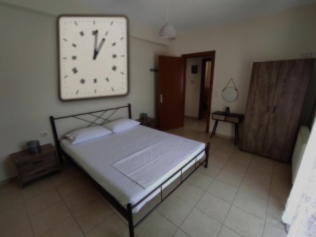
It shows {"hour": 1, "minute": 1}
